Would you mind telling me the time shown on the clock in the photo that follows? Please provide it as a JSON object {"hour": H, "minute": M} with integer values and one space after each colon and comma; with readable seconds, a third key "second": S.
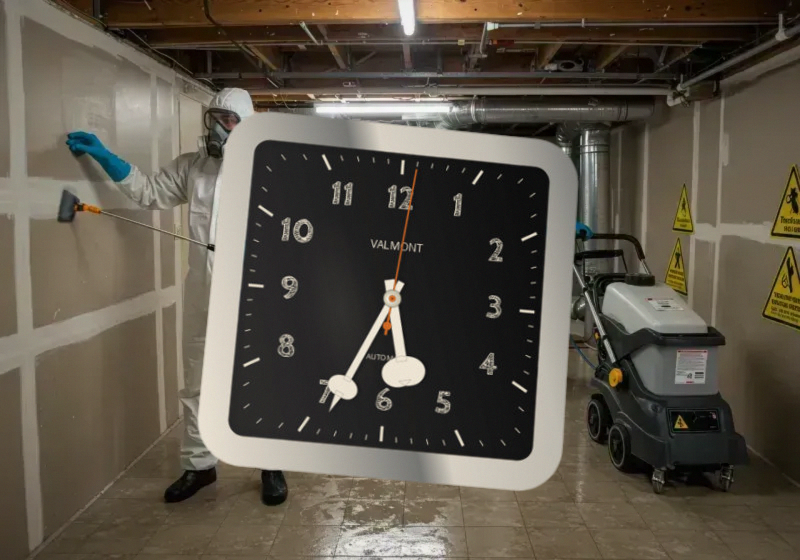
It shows {"hour": 5, "minute": 34, "second": 1}
